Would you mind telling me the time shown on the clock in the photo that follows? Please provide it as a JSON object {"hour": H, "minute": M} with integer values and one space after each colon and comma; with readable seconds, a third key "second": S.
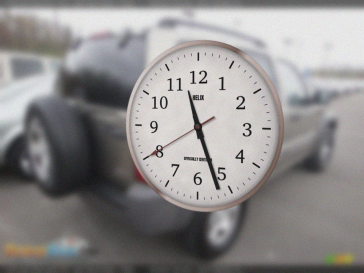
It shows {"hour": 11, "minute": 26, "second": 40}
